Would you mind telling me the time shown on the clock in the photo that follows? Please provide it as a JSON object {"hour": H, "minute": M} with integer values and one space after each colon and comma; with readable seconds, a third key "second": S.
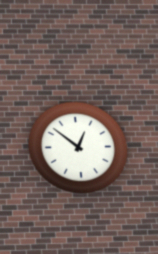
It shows {"hour": 12, "minute": 52}
